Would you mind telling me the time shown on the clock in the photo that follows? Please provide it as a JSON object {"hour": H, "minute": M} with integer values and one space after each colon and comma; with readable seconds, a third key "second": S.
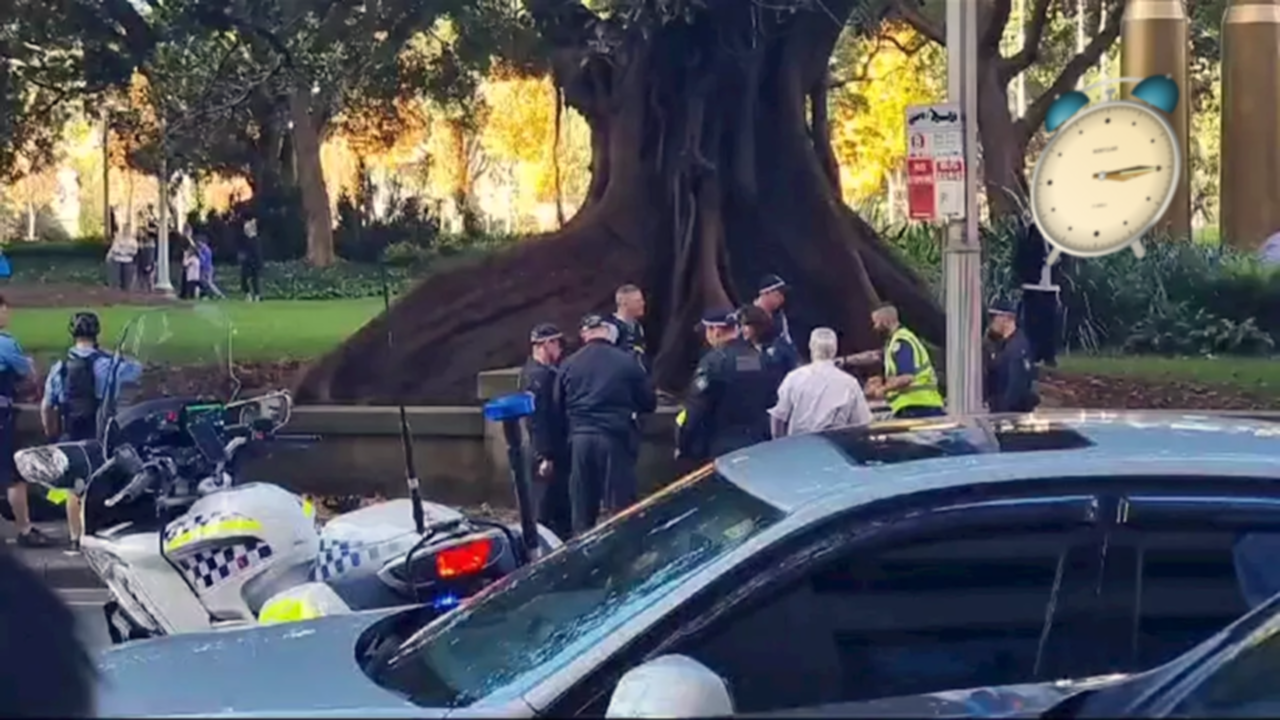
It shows {"hour": 3, "minute": 15}
